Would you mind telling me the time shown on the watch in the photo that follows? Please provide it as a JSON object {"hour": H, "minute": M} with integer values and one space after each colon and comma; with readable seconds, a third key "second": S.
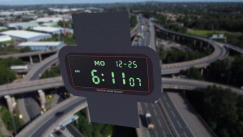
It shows {"hour": 6, "minute": 11, "second": 7}
